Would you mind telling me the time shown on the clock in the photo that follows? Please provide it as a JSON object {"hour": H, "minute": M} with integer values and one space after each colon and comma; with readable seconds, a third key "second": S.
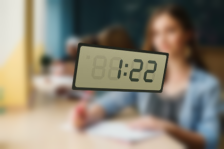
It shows {"hour": 1, "minute": 22}
